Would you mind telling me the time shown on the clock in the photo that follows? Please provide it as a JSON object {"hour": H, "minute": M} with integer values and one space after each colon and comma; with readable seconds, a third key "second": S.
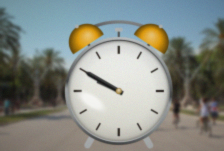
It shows {"hour": 9, "minute": 50}
